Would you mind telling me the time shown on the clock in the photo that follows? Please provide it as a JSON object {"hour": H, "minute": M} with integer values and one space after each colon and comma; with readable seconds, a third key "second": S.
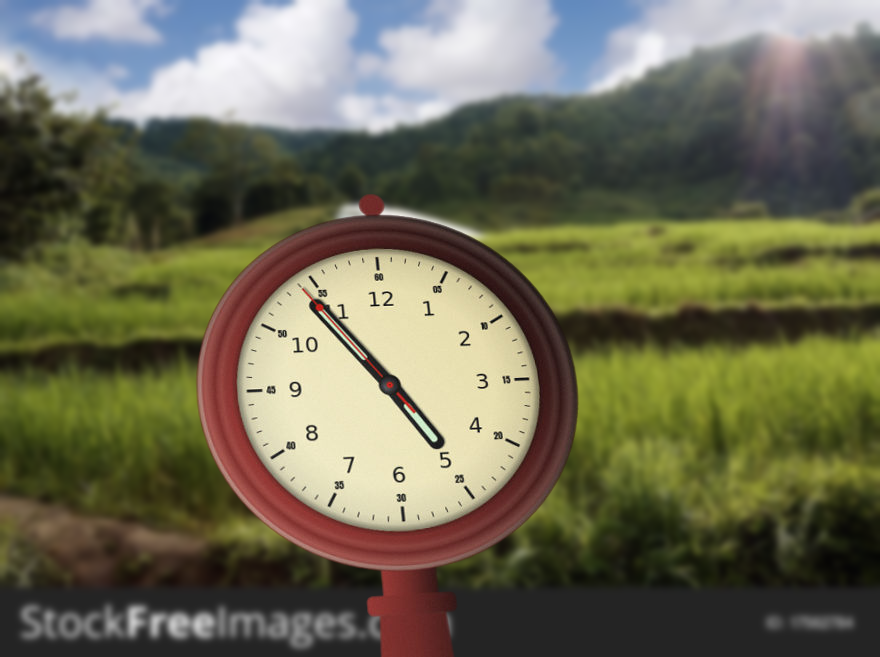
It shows {"hour": 4, "minute": 53, "second": 54}
